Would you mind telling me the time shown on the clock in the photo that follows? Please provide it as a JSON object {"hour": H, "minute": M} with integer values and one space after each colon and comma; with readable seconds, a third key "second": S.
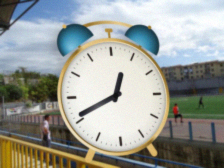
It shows {"hour": 12, "minute": 41}
